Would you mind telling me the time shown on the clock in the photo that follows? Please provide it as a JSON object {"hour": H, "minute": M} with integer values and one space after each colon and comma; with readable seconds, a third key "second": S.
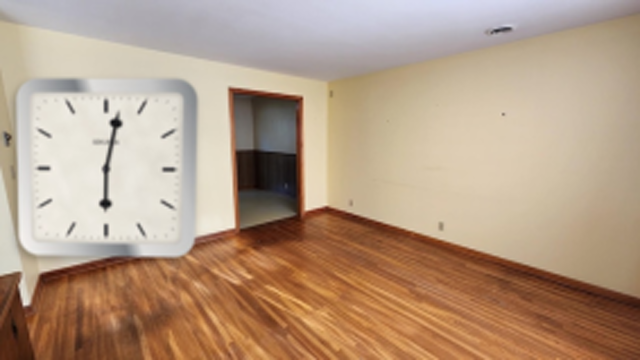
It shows {"hour": 6, "minute": 2}
